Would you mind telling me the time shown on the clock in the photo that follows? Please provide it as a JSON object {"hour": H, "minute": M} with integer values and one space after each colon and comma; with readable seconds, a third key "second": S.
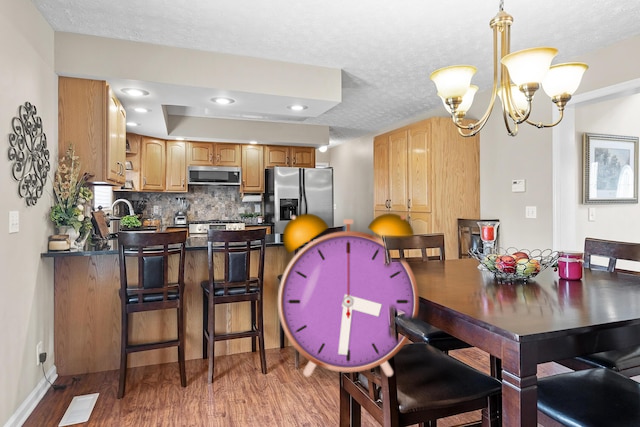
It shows {"hour": 3, "minute": 31, "second": 0}
